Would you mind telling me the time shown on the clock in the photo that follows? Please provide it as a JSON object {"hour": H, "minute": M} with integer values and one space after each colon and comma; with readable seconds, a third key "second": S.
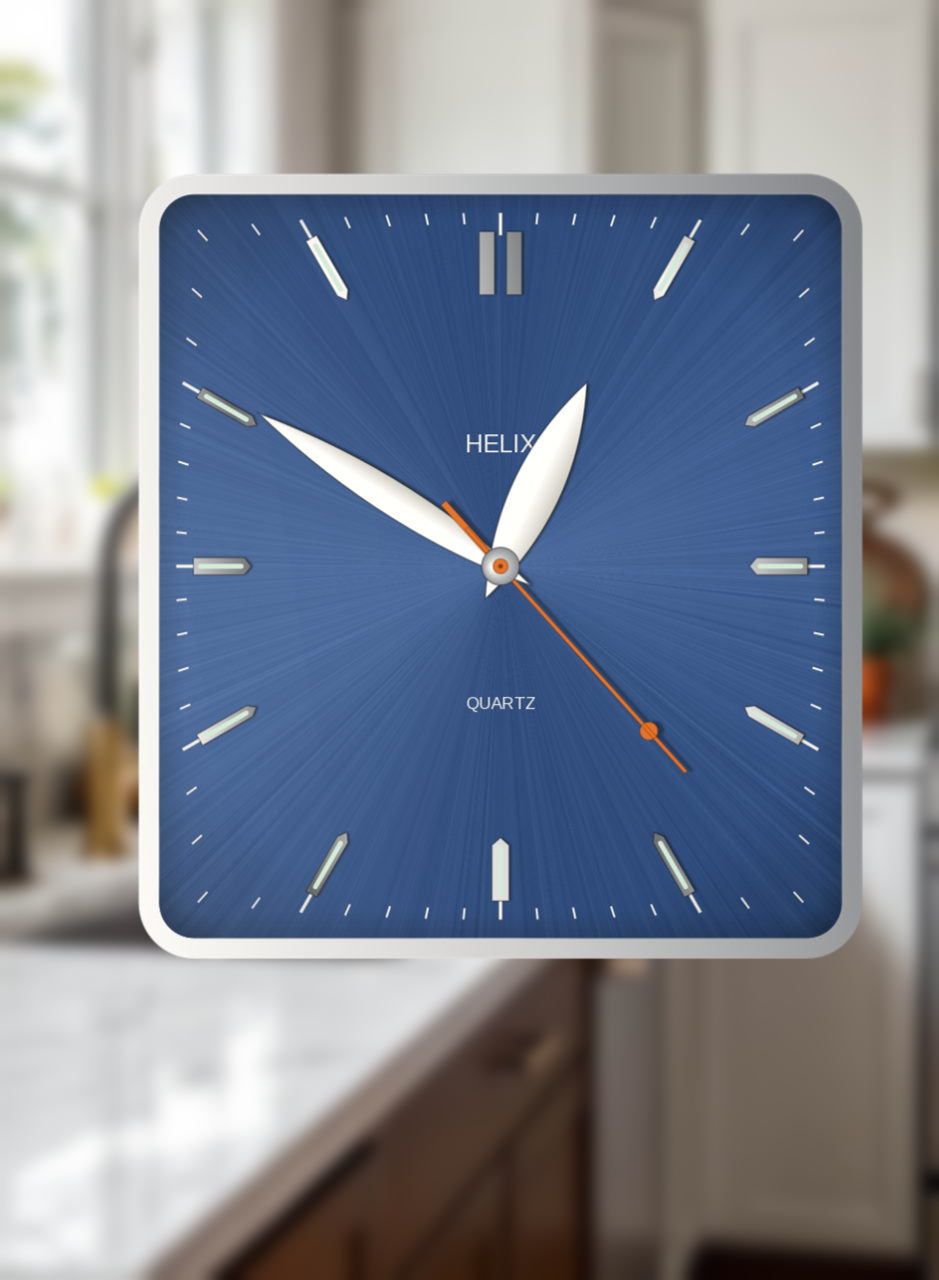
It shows {"hour": 12, "minute": 50, "second": 23}
